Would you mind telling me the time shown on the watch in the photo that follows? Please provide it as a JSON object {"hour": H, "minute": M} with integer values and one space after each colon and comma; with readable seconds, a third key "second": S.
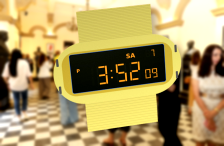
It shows {"hour": 3, "minute": 52, "second": 9}
